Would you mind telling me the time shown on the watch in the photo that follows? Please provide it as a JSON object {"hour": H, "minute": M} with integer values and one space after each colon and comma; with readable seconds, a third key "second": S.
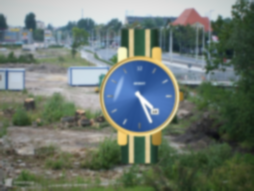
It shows {"hour": 4, "minute": 26}
